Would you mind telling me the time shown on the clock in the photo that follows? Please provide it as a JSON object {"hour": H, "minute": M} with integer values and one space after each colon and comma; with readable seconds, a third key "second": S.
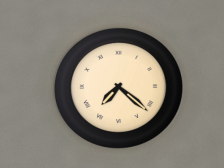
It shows {"hour": 7, "minute": 22}
